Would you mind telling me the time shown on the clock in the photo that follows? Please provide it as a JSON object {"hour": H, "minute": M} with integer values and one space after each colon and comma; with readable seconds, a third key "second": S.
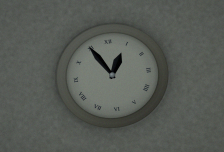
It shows {"hour": 12, "minute": 55}
